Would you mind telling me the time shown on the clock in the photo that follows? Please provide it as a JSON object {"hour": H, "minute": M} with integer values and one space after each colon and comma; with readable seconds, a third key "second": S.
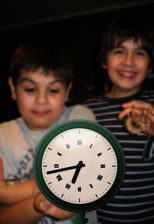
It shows {"hour": 6, "minute": 43}
